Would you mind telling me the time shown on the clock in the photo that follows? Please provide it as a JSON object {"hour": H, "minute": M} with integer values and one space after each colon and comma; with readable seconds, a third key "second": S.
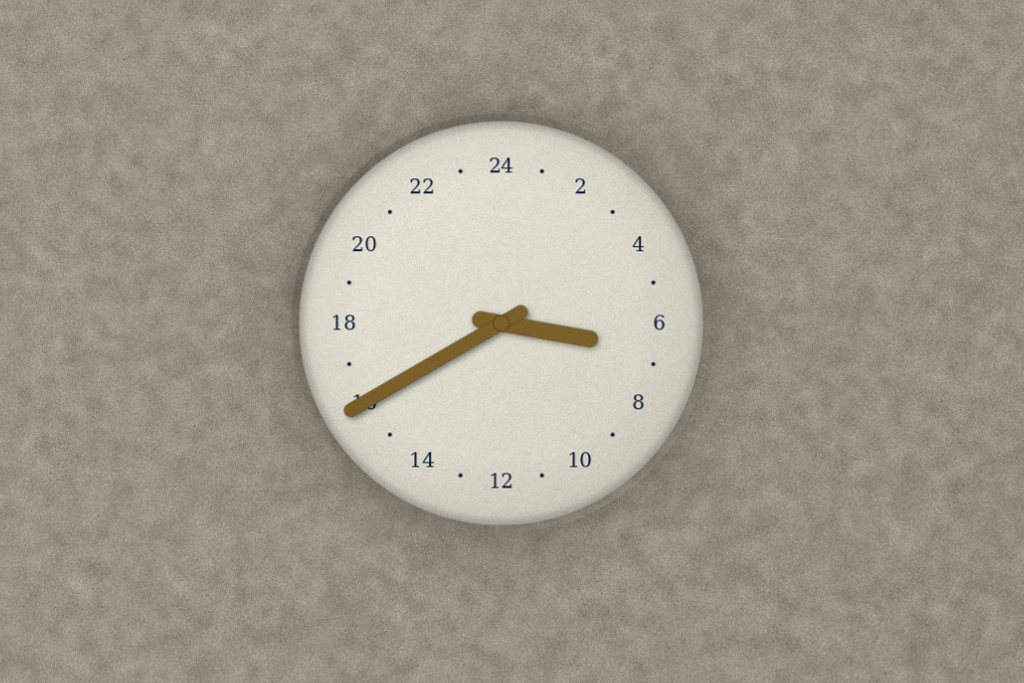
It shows {"hour": 6, "minute": 40}
